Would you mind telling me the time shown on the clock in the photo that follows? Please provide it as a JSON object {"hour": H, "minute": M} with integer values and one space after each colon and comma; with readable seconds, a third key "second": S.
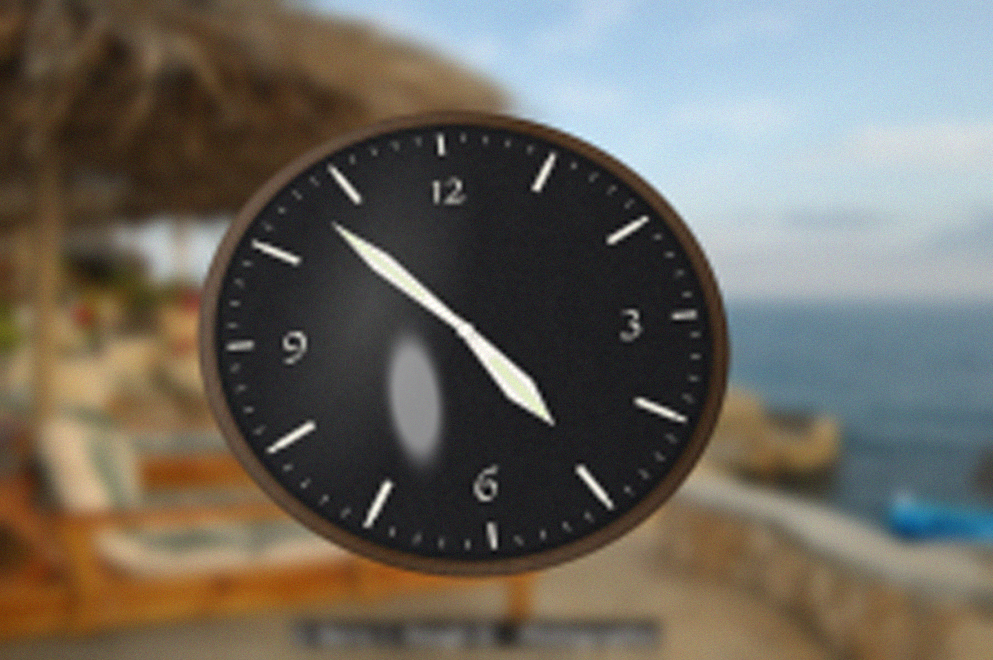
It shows {"hour": 4, "minute": 53}
